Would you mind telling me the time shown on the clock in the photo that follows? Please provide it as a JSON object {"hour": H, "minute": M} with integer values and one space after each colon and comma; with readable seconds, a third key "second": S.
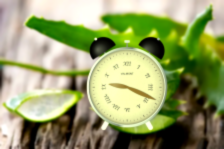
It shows {"hour": 9, "minute": 19}
